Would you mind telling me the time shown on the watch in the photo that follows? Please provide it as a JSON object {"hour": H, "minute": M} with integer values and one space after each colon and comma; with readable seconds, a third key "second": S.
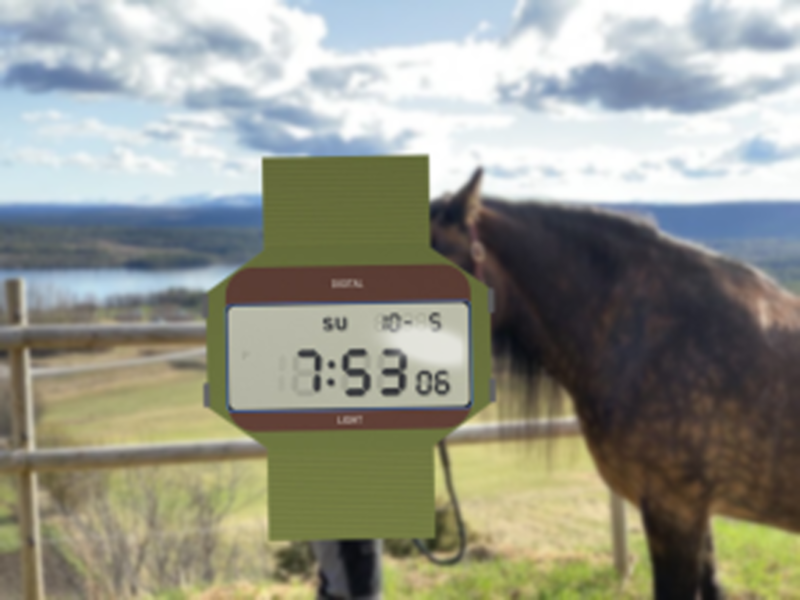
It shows {"hour": 7, "minute": 53, "second": 6}
